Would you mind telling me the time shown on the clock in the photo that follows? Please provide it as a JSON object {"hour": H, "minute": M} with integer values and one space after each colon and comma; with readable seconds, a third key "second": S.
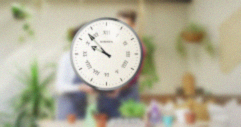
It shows {"hour": 9, "minute": 53}
